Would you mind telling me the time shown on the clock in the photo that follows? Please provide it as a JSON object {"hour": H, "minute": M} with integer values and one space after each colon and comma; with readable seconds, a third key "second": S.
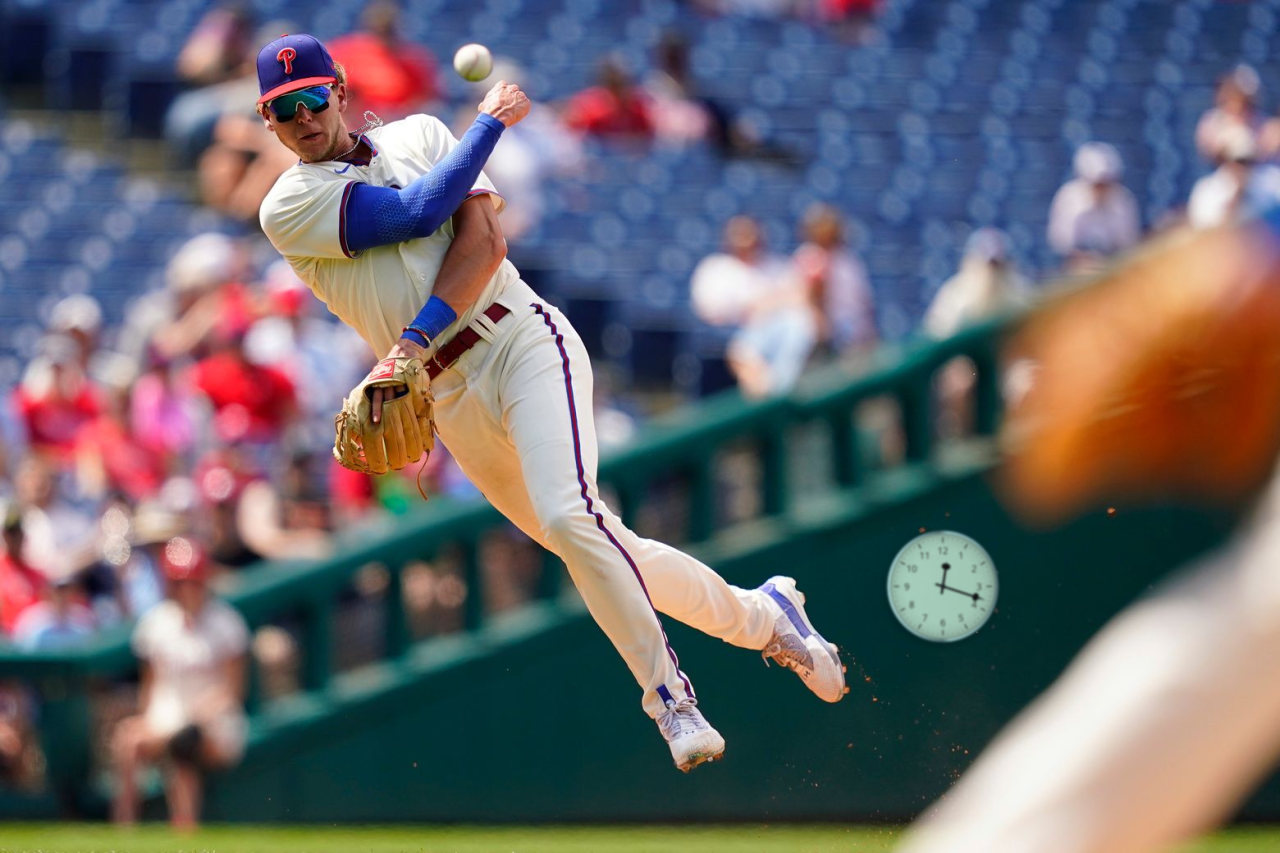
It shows {"hour": 12, "minute": 18}
